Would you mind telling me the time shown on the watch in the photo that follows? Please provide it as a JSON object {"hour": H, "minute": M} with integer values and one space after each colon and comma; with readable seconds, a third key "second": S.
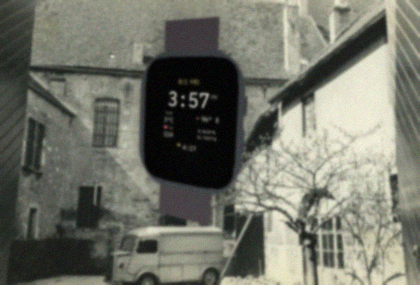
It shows {"hour": 3, "minute": 57}
